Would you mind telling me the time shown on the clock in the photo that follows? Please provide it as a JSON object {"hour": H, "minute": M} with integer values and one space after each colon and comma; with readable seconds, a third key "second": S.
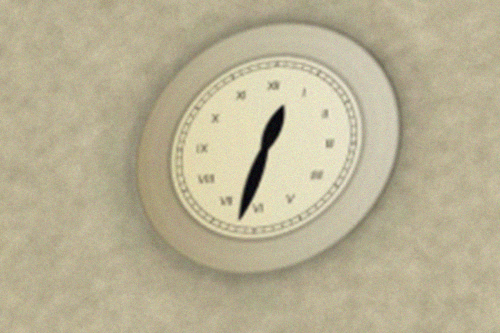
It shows {"hour": 12, "minute": 32}
